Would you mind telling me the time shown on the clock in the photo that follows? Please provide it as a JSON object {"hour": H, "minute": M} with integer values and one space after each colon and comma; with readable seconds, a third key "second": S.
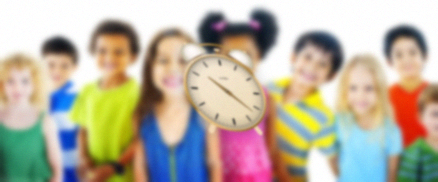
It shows {"hour": 10, "minute": 22}
